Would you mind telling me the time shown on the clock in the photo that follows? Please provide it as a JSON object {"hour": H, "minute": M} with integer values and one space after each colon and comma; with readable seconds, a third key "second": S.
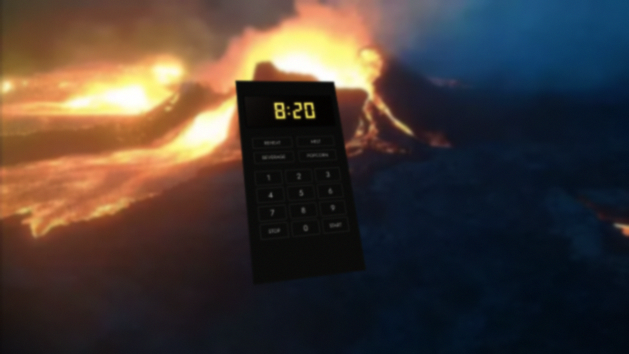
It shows {"hour": 8, "minute": 20}
